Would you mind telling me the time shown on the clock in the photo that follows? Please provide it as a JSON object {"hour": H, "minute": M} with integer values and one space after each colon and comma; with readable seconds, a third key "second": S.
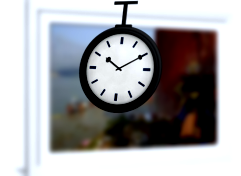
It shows {"hour": 10, "minute": 10}
